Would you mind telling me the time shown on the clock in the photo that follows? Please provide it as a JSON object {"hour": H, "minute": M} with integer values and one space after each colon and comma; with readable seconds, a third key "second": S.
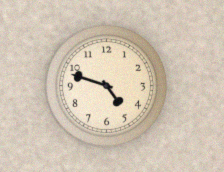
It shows {"hour": 4, "minute": 48}
